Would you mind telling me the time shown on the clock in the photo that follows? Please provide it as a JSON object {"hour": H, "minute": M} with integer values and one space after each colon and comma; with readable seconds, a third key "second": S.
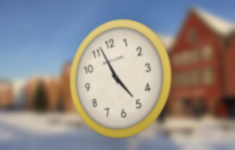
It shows {"hour": 4, "minute": 57}
